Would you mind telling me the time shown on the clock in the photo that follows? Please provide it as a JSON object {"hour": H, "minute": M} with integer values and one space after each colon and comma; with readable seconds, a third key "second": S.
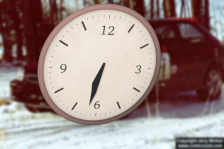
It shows {"hour": 6, "minute": 32}
